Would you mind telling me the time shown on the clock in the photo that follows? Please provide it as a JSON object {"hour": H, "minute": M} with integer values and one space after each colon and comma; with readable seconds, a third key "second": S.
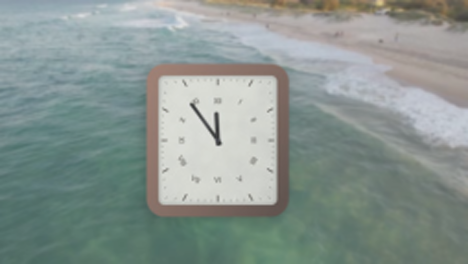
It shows {"hour": 11, "minute": 54}
